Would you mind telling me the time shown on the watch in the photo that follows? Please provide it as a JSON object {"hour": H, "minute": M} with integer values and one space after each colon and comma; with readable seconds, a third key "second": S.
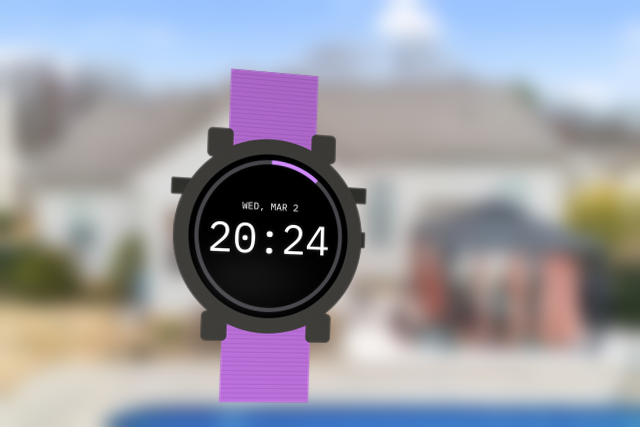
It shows {"hour": 20, "minute": 24}
